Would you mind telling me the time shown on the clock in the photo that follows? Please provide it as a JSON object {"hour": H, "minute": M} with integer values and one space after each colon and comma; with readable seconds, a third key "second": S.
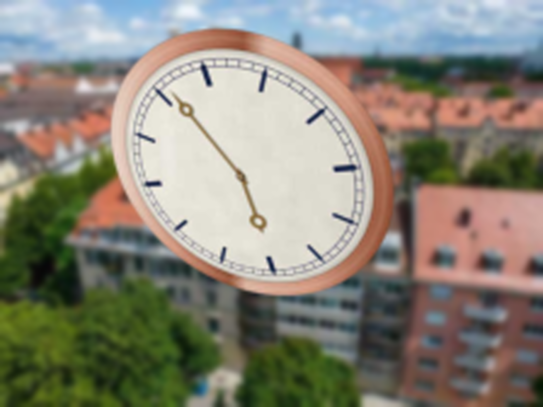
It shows {"hour": 5, "minute": 56}
